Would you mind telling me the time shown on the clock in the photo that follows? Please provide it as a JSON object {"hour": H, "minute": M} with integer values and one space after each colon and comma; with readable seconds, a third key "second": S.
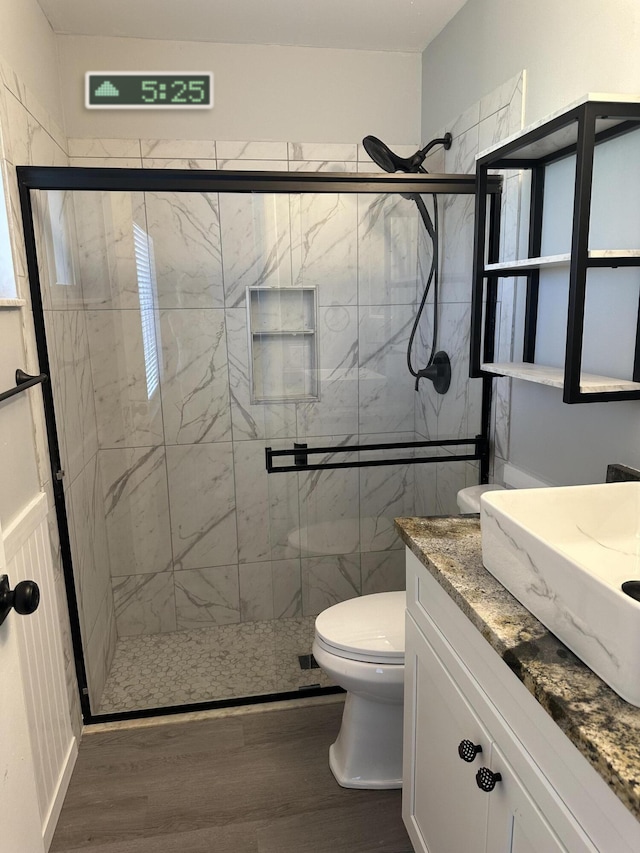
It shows {"hour": 5, "minute": 25}
